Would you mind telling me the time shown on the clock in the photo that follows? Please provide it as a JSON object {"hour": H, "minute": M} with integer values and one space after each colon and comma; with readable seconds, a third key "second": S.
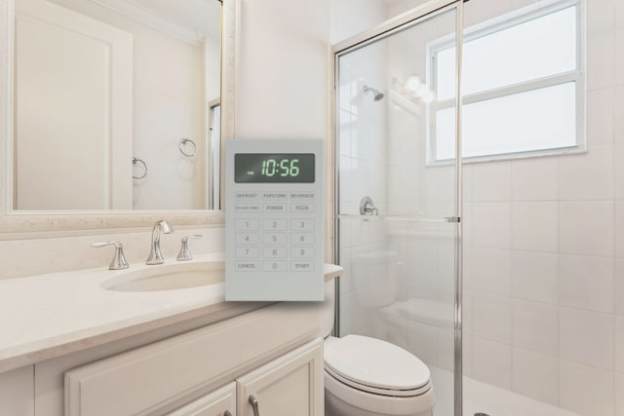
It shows {"hour": 10, "minute": 56}
